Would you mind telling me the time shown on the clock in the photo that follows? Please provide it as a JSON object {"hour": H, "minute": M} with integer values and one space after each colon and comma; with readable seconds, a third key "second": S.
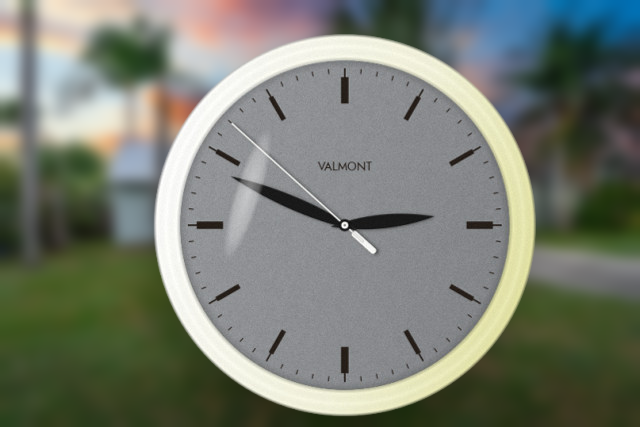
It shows {"hour": 2, "minute": 48, "second": 52}
